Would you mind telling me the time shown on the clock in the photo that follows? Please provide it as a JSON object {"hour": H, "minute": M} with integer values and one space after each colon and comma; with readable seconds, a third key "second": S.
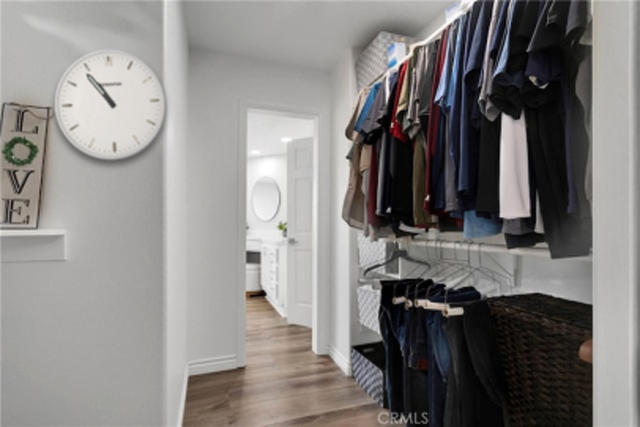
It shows {"hour": 10, "minute": 54}
